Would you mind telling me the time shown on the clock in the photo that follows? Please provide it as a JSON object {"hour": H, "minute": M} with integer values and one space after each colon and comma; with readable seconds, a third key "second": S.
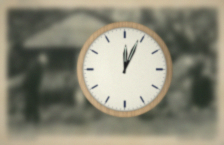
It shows {"hour": 12, "minute": 4}
